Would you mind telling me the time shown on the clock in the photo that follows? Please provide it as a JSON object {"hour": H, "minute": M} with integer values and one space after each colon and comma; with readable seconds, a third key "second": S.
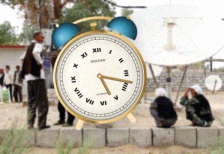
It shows {"hour": 5, "minute": 18}
